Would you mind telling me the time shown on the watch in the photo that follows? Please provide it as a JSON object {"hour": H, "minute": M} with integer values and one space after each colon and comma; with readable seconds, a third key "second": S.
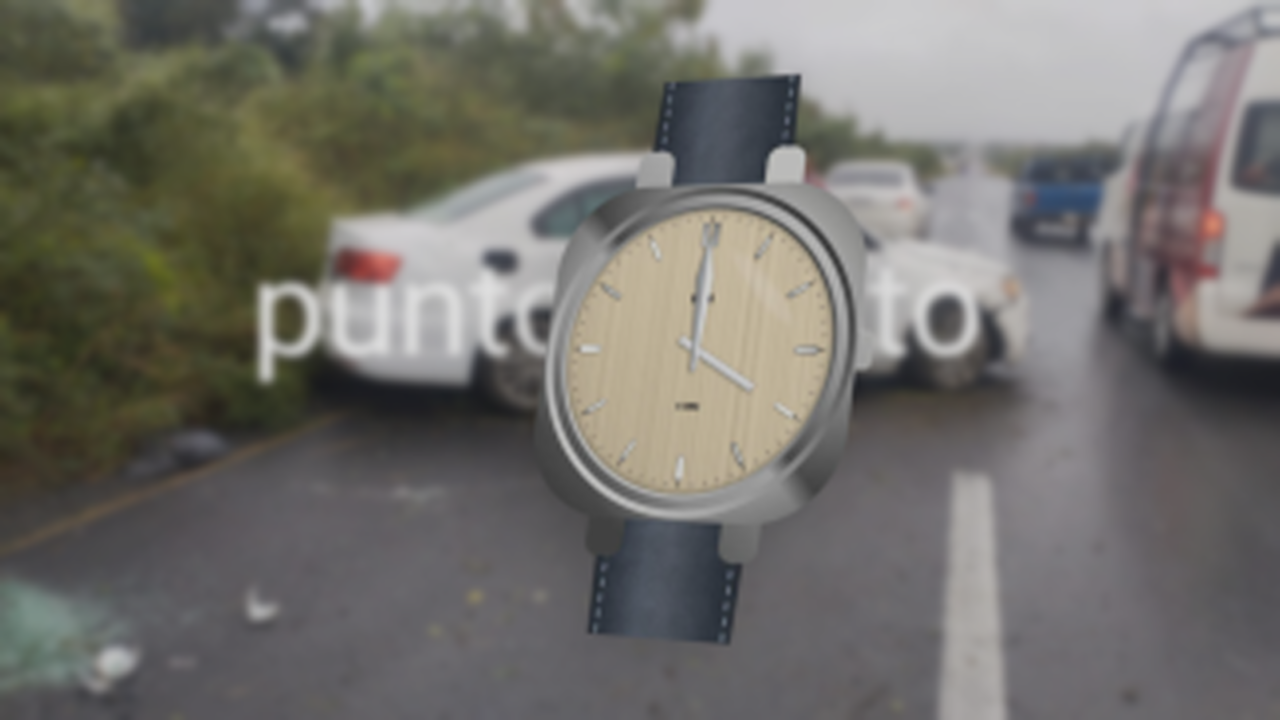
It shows {"hour": 4, "minute": 0}
